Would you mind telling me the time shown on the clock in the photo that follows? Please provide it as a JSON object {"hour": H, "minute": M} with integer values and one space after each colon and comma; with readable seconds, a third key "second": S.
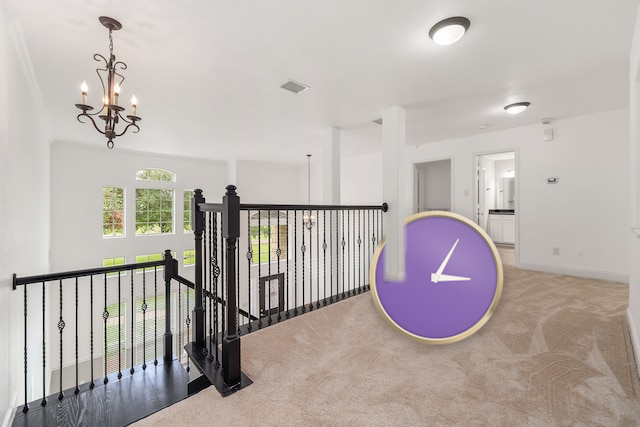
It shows {"hour": 3, "minute": 5}
